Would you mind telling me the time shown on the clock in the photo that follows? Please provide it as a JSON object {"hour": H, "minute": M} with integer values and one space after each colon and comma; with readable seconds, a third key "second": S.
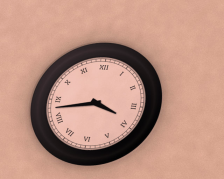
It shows {"hour": 3, "minute": 43}
